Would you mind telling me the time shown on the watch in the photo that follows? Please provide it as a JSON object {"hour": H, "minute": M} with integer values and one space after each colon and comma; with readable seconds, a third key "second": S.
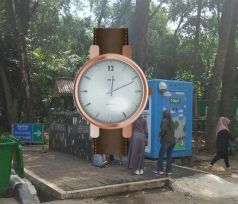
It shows {"hour": 12, "minute": 11}
